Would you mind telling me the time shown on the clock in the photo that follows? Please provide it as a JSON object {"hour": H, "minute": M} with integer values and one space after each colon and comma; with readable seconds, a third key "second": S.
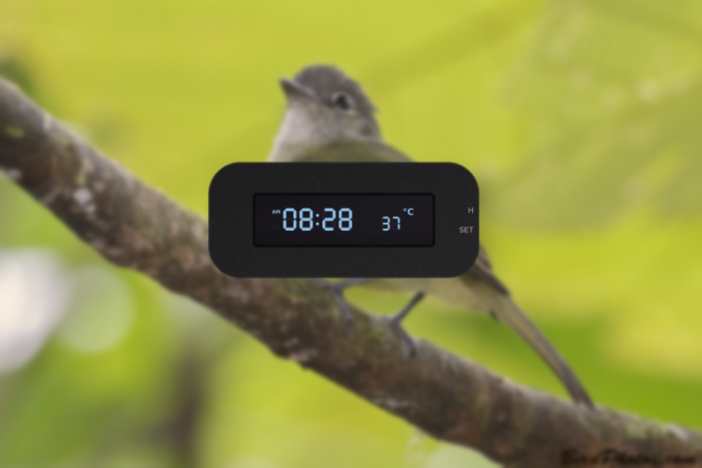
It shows {"hour": 8, "minute": 28}
